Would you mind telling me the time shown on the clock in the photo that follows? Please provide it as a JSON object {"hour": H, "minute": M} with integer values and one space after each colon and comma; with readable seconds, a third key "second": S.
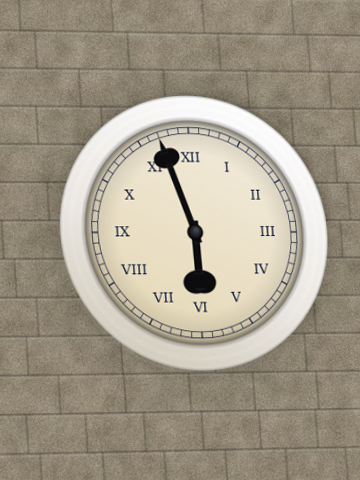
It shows {"hour": 5, "minute": 57}
